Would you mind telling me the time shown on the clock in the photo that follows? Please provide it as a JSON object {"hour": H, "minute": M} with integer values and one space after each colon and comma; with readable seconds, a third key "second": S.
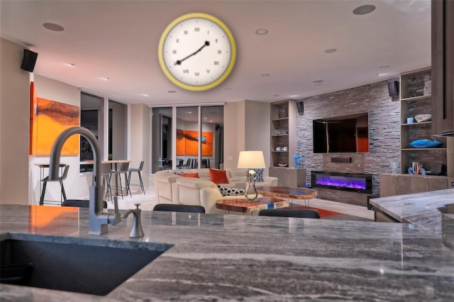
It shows {"hour": 1, "minute": 40}
